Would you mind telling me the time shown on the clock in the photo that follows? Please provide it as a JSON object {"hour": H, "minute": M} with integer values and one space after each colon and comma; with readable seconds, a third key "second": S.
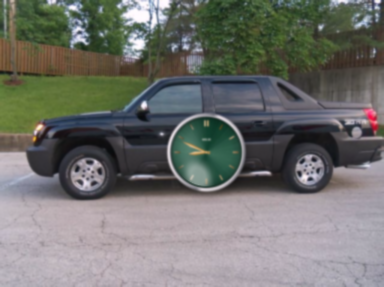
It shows {"hour": 8, "minute": 49}
